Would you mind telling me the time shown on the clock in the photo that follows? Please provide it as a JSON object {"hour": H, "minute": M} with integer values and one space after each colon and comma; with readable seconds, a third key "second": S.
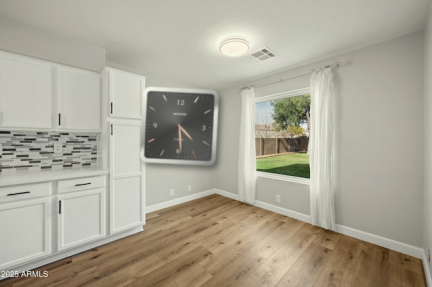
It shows {"hour": 4, "minute": 29}
